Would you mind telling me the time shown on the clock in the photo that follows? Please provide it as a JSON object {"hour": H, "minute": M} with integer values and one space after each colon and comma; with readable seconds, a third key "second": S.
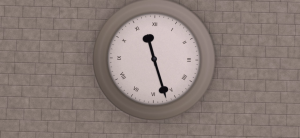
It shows {"hour": 11, "minute": 27}
